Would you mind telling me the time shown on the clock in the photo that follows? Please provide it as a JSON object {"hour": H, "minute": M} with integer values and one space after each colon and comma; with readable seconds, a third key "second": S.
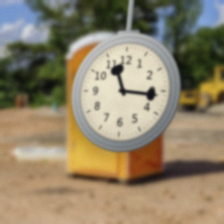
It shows {"hour": 11, "minute": 16}
